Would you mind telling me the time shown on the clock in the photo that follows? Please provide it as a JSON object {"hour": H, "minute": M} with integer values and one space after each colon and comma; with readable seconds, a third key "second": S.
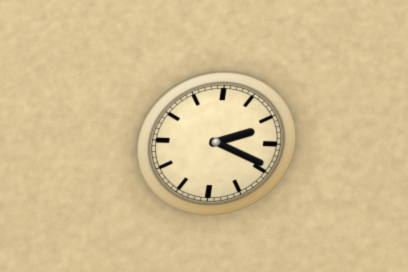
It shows {"hour": 2, "minute": 19}
